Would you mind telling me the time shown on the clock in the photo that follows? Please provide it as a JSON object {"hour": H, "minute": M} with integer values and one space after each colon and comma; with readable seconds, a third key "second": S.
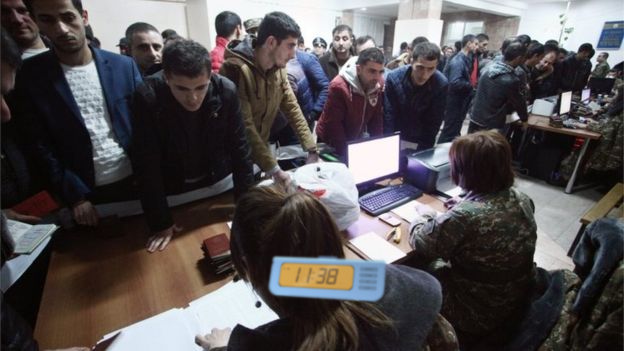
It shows {"hour": 11, "minute": 38}
